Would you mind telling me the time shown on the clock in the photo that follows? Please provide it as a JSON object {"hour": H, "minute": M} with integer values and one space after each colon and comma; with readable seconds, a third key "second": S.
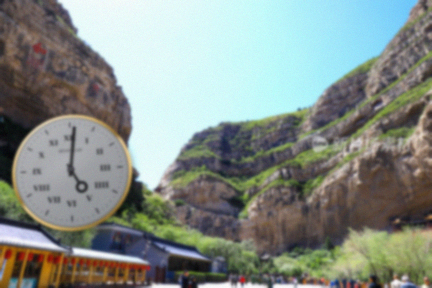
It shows {"hour": 5, "minute": 1}
